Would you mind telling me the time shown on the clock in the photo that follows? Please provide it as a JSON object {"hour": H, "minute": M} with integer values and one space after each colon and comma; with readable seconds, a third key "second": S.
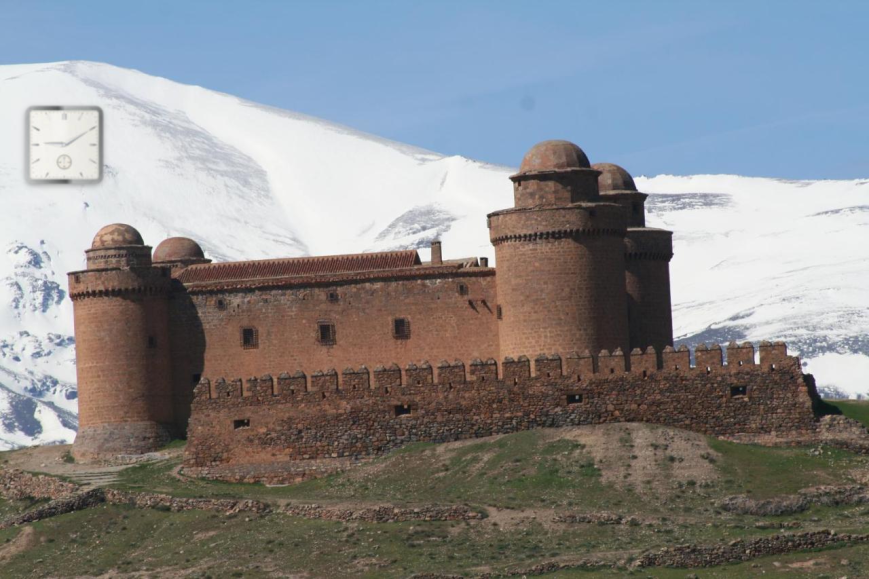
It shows {"hour": 9, "minute": 10}
